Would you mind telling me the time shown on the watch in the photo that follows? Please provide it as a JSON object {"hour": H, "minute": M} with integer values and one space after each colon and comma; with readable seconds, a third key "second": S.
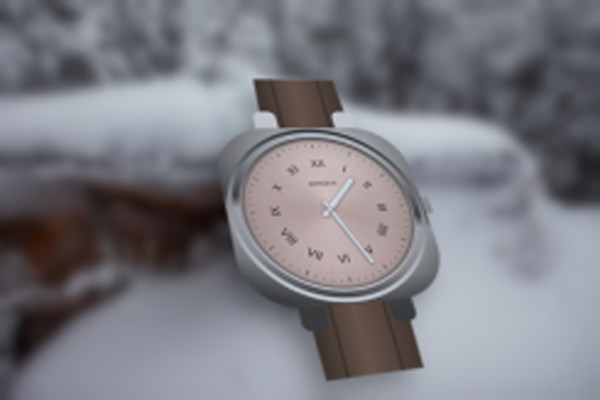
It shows {"hour": 1, "minute": 26}
